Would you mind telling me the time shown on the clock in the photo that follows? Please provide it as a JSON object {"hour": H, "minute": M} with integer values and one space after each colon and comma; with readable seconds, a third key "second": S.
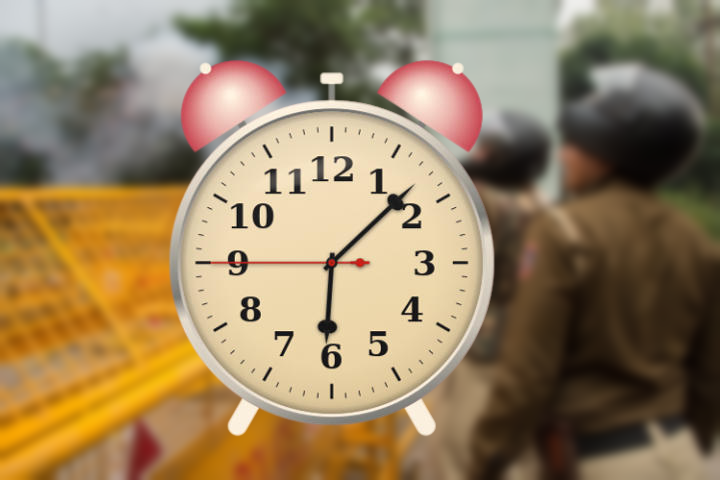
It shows {"hour": 6, "minute": 7, "second": 45}
